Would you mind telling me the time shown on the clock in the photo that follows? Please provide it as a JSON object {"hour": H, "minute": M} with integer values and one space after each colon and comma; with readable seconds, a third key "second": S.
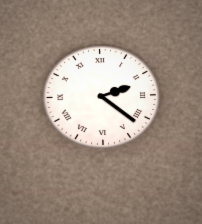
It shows {"hour": 2, "minute": 22}
